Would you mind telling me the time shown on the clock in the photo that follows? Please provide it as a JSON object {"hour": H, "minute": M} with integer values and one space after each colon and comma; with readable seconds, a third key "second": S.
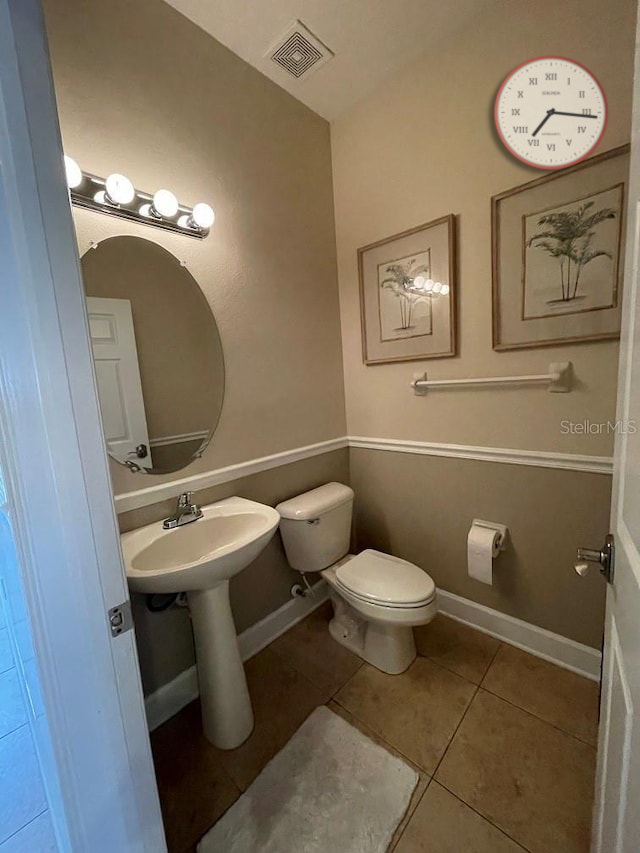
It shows {"hour": 7, "minute": 16}
